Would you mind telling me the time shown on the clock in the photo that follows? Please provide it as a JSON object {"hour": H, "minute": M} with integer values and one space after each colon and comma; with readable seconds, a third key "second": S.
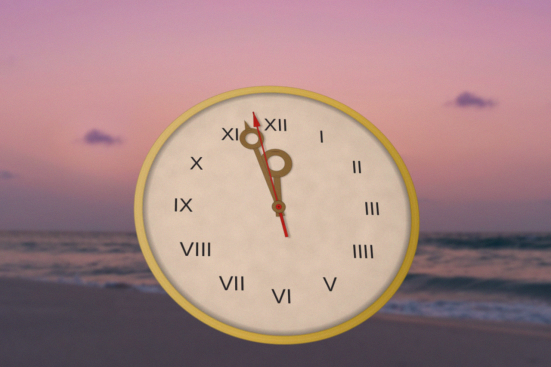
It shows {"hour": 11, "minute": 56, "second": 58}
